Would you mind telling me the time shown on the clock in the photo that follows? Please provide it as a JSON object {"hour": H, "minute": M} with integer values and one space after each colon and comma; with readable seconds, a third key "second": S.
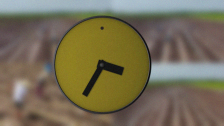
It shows {"hour": 3, "minute": 35}
